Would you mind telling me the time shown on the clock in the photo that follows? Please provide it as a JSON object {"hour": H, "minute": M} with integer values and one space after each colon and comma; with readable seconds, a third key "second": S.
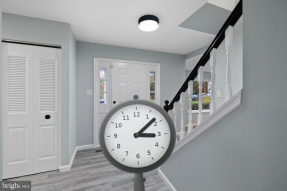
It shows {"hour": 3, "minute": 8}
